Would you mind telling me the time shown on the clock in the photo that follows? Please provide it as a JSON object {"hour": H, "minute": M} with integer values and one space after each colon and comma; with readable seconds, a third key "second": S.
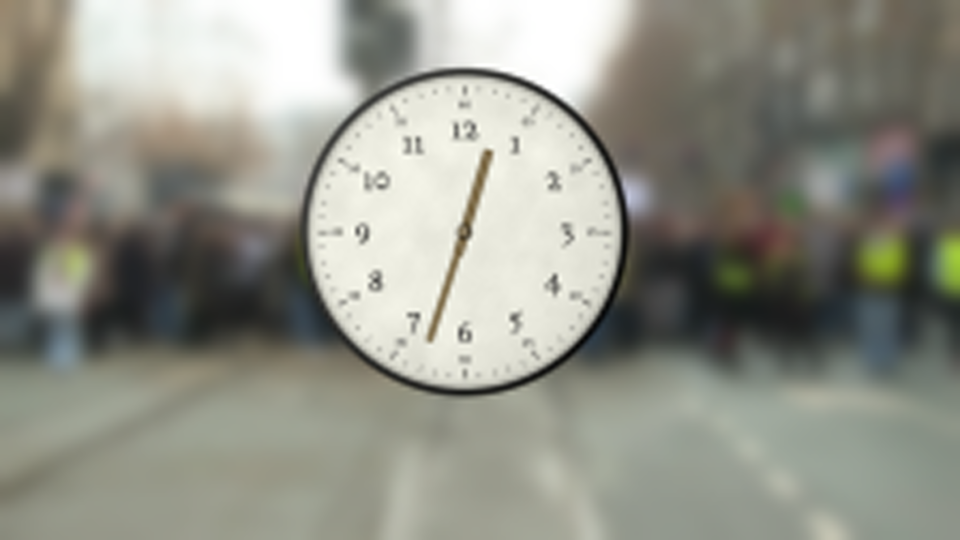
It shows {"hour": 12, "minute": 33}
